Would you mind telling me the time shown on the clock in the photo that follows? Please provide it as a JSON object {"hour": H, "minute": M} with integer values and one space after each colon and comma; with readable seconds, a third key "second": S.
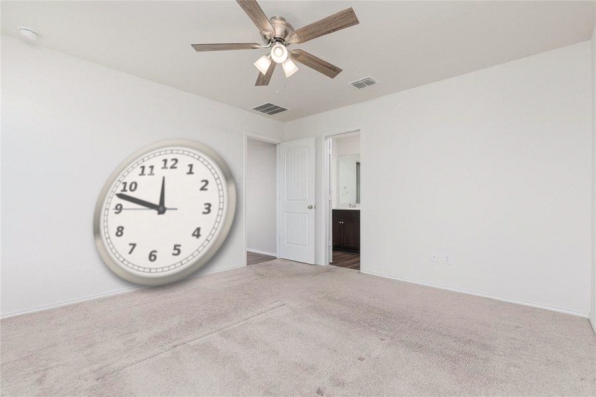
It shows {"hour": 11, "minute": 47, "second": 45}
